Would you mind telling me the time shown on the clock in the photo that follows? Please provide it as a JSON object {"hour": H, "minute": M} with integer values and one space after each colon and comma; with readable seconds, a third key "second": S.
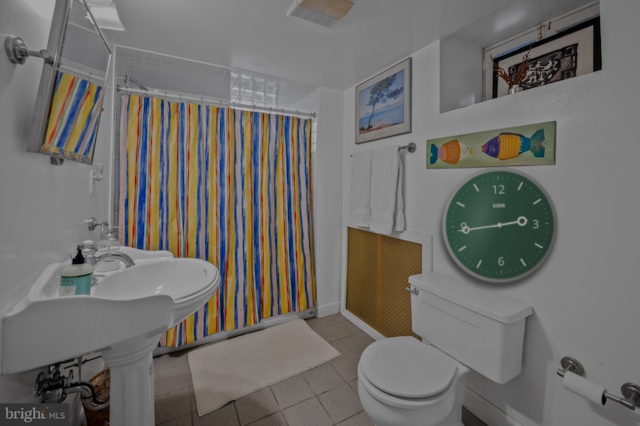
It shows {"hour": 2, "minute": 44}
